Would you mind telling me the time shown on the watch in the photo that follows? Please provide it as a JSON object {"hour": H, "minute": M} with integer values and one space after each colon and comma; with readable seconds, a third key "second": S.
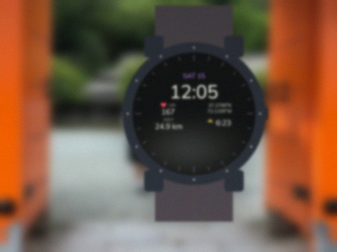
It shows {"hour": 12, "minute": 5}
